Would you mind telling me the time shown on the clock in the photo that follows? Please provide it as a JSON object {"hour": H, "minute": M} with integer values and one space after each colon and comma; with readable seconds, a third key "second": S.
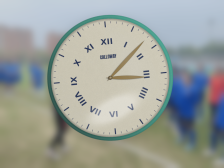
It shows {"hour": 3, "minute": 8}
